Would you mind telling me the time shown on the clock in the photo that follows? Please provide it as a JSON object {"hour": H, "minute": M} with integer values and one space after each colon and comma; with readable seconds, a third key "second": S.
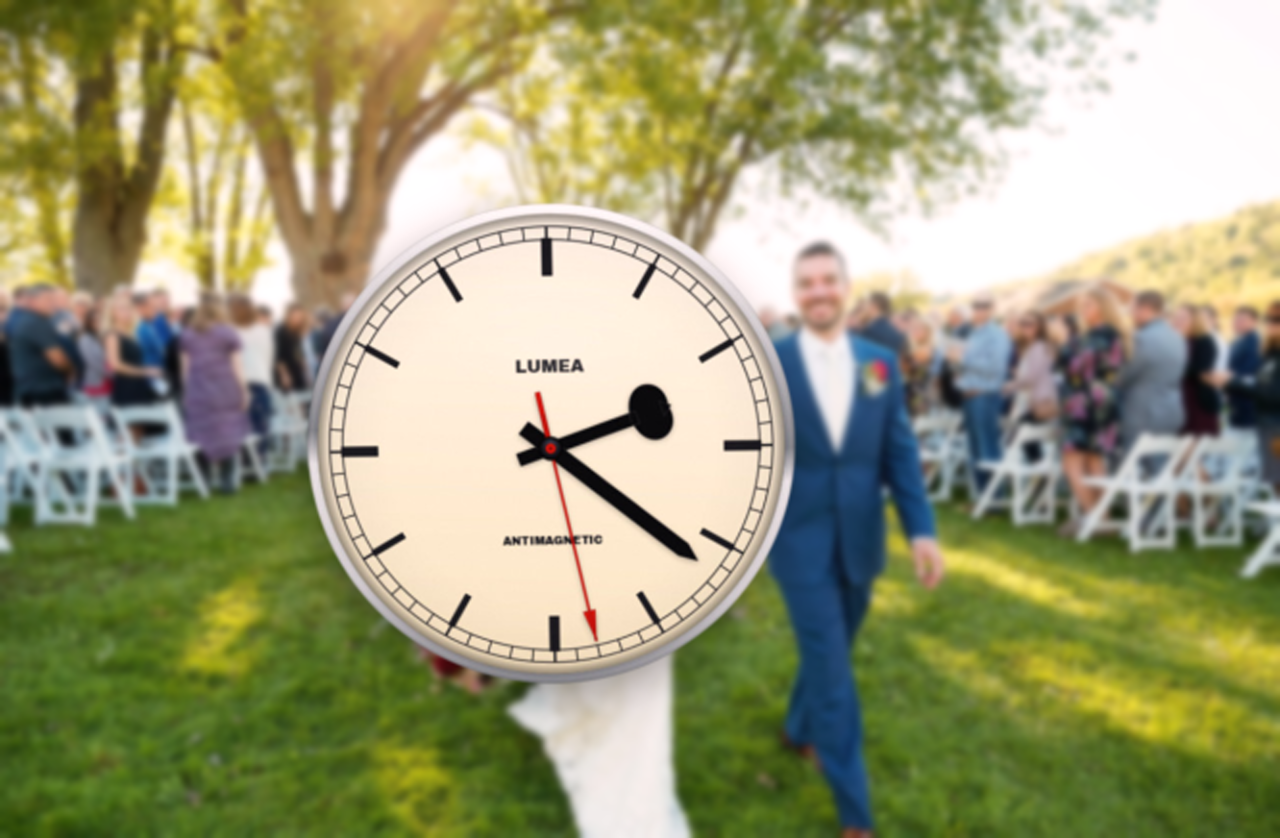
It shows {"hour": 2, "minute": 21, "second": 28}
